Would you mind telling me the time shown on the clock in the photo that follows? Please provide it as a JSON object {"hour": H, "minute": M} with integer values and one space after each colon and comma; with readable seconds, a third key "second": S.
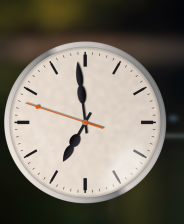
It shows {"hour": 6, "minute": 58, "second": 48}
